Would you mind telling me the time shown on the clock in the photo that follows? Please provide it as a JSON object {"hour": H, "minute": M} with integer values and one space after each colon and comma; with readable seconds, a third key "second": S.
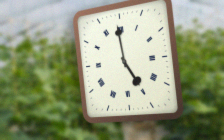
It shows {"hour": 4, "minute": 59}
